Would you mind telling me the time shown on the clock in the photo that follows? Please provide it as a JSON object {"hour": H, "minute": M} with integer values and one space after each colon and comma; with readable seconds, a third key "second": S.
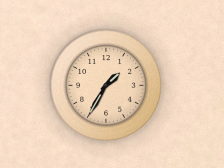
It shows {"hour": 1, "minute": 35}
